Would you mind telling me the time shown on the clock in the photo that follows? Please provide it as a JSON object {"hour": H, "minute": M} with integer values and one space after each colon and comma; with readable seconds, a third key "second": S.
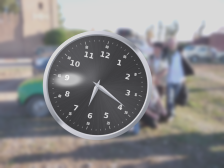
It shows {"hour": 6, "minute": 19}
